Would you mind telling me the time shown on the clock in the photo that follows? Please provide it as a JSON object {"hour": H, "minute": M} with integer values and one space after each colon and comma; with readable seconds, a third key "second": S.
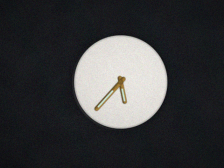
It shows {"hour": 5, "minute": 37}
